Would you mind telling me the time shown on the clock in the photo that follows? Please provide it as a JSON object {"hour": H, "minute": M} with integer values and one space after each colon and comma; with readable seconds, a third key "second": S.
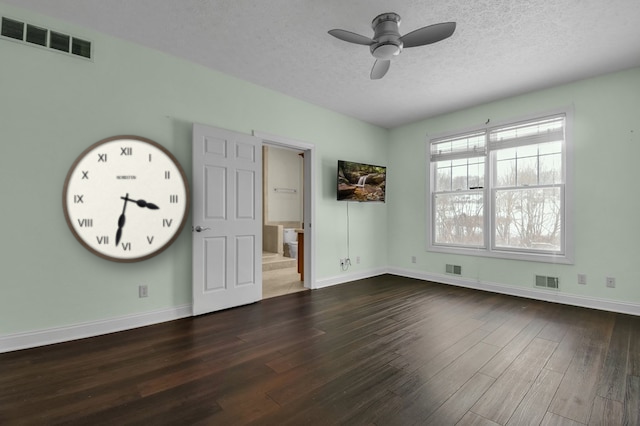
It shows {"hour": 3, "minute": 32}
